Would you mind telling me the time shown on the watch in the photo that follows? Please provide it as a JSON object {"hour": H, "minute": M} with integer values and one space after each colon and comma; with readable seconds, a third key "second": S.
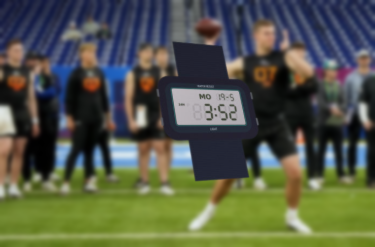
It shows {"hour": 3, "minute": 52}
